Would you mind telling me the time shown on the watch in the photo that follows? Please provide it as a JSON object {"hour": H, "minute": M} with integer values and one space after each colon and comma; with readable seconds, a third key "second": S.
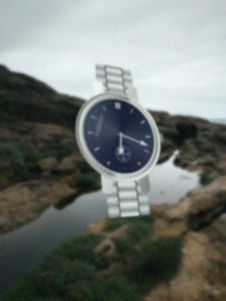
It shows {"hour": 6, "minute": 18}
